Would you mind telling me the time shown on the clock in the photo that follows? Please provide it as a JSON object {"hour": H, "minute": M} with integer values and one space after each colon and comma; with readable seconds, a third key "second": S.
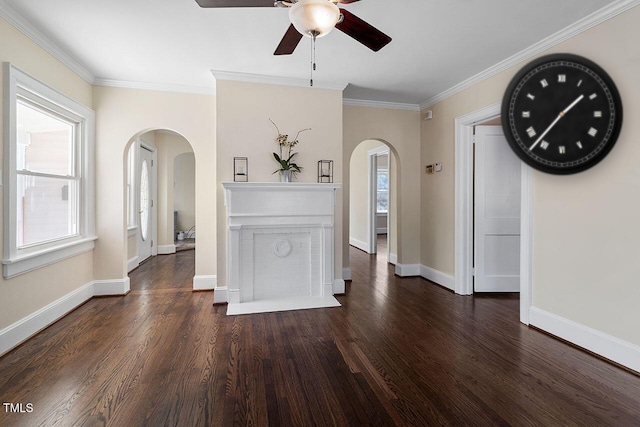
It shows {"hour": 1, "minute": 37}
